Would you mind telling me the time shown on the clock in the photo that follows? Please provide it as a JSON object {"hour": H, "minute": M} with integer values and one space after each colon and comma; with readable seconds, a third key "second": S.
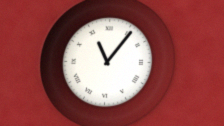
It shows {"hour": 11, "minute": 6}
